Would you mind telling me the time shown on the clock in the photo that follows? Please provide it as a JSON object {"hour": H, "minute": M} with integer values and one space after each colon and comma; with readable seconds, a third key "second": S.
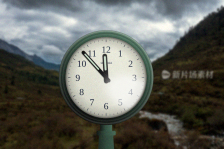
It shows {"hour": 11, "minute": 53}
